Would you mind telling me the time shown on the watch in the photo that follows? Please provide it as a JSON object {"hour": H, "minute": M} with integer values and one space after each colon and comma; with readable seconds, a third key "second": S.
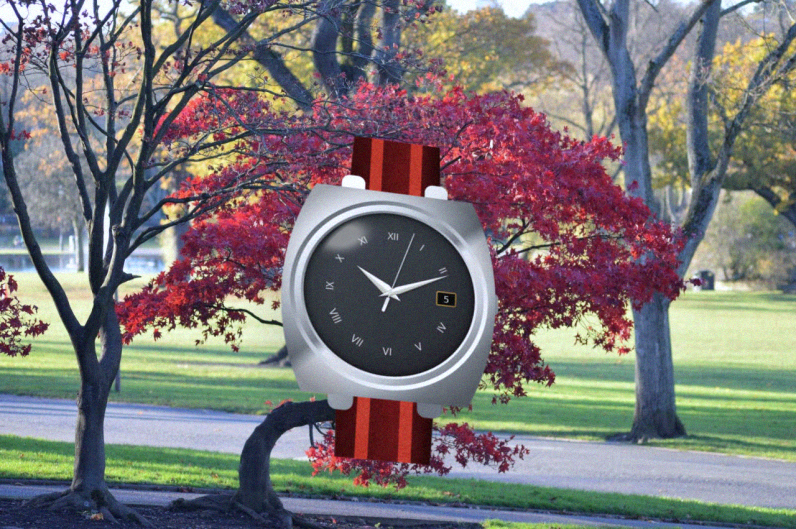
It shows {"hour": 10, "minute": 11, "second": 3}
